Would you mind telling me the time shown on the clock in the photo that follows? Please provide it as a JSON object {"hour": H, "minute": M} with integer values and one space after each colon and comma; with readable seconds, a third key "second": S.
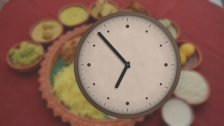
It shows {"hour": 6, "minute": 53}
